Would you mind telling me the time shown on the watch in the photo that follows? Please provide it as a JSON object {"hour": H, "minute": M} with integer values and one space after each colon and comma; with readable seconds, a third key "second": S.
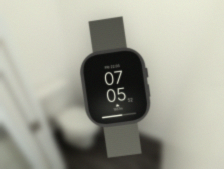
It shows {"hour": 7, "minute": 5}
